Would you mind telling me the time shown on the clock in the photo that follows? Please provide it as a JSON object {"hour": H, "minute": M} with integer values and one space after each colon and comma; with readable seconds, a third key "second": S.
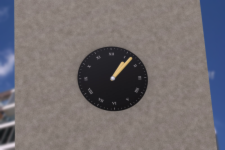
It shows {"hour": 1, "minute": 7}
